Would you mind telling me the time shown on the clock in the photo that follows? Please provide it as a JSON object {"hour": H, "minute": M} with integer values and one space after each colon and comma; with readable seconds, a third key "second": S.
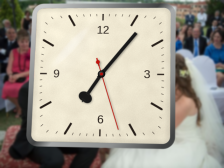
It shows {"hour": 7, "minute": 6, "second": 27}
